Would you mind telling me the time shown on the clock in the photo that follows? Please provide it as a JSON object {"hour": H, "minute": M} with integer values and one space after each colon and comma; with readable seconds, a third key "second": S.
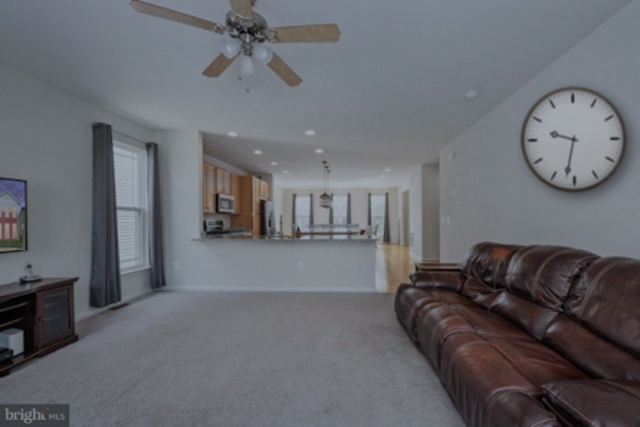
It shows {"hour": 9, "minute": 32}
